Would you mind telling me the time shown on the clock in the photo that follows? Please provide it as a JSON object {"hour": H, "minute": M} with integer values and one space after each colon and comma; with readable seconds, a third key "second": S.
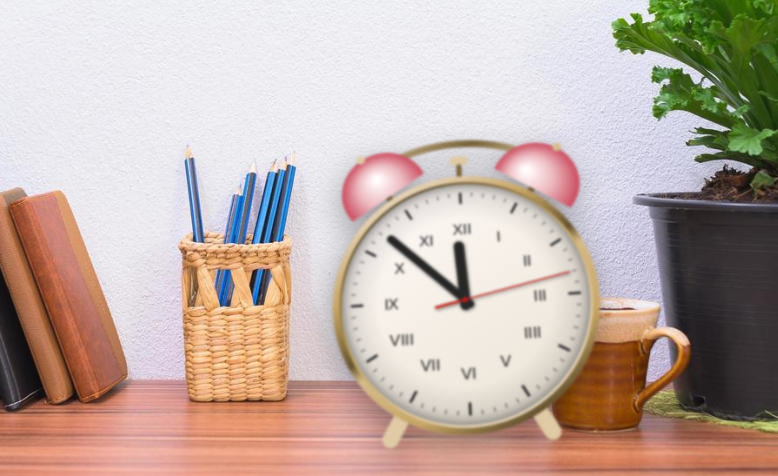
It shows {"hour": 11, "minute": 52, "second": 13}
